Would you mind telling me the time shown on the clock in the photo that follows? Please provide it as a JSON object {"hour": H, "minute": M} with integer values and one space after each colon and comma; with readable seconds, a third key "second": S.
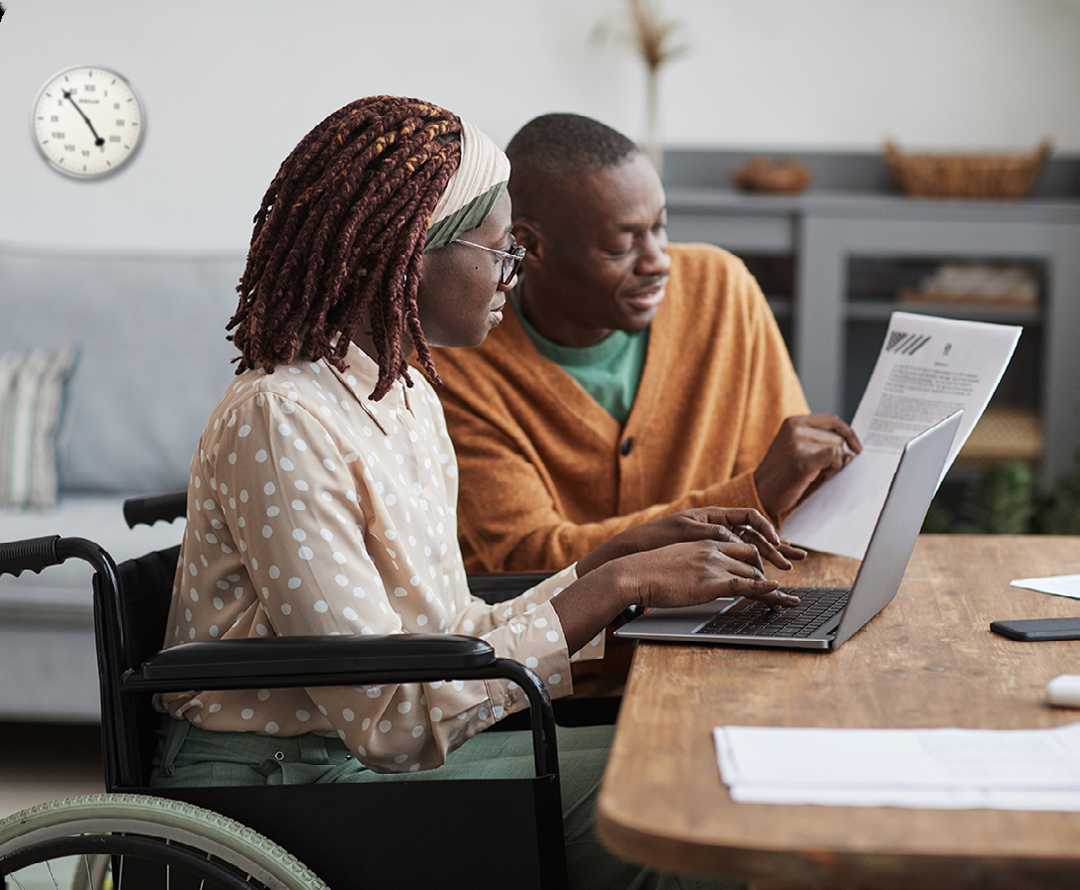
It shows {"hour": 4, "minute": 53}
